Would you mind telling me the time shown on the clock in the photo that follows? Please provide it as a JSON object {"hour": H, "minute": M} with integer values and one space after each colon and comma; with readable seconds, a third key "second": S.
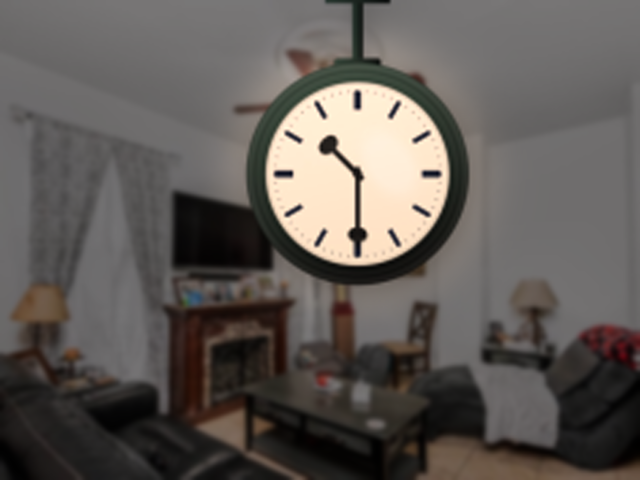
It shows {"hour": 10, "minute": 30}
